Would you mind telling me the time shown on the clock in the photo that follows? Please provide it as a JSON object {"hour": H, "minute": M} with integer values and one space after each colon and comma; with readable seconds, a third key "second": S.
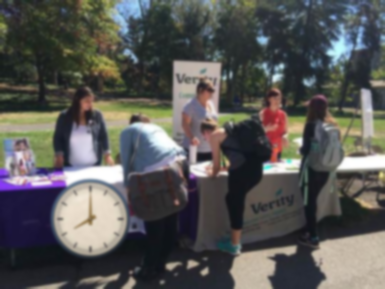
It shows {"hour": 8, "minute": 0}
